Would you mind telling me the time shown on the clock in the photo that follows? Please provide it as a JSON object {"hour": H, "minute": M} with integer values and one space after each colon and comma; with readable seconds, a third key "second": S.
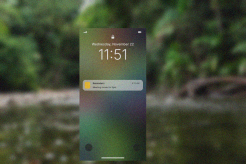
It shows {"hour": 11, "minute": 51}
